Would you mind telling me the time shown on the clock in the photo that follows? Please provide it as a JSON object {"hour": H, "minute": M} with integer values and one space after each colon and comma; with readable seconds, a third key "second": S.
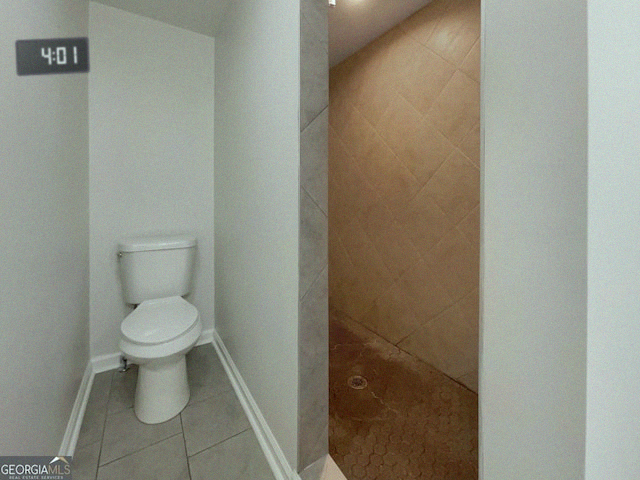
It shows {"hour": 4, "minute": 1}
